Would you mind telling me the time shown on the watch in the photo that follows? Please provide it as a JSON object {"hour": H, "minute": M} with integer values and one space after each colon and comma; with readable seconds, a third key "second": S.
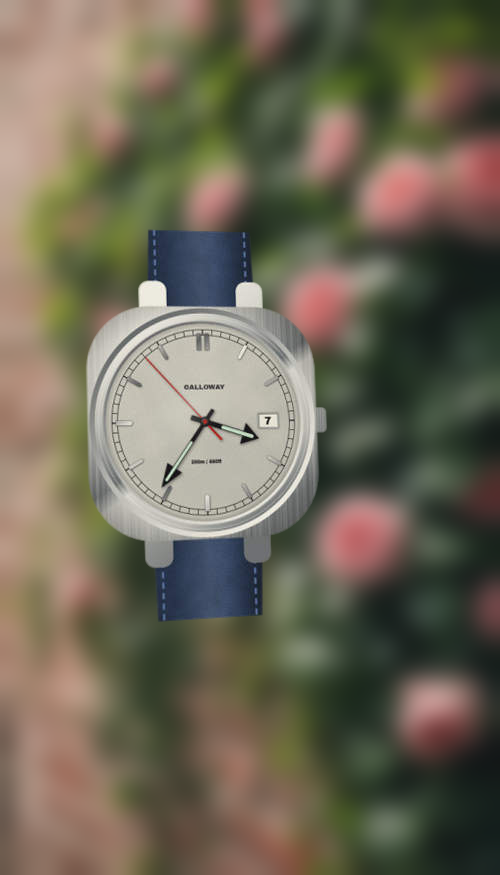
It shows {"hour": 3, "minute": 35, "second": 53}
